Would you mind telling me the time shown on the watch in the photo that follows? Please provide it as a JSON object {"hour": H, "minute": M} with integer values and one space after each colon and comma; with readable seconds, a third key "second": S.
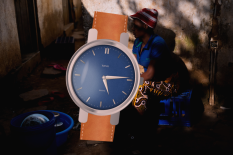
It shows {"hour": 5, "minute": 14}
